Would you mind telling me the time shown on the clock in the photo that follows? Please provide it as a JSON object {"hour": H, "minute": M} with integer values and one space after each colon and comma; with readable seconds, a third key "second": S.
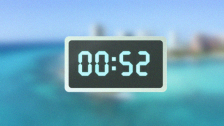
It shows {"hour": 0, "minute": 52}
